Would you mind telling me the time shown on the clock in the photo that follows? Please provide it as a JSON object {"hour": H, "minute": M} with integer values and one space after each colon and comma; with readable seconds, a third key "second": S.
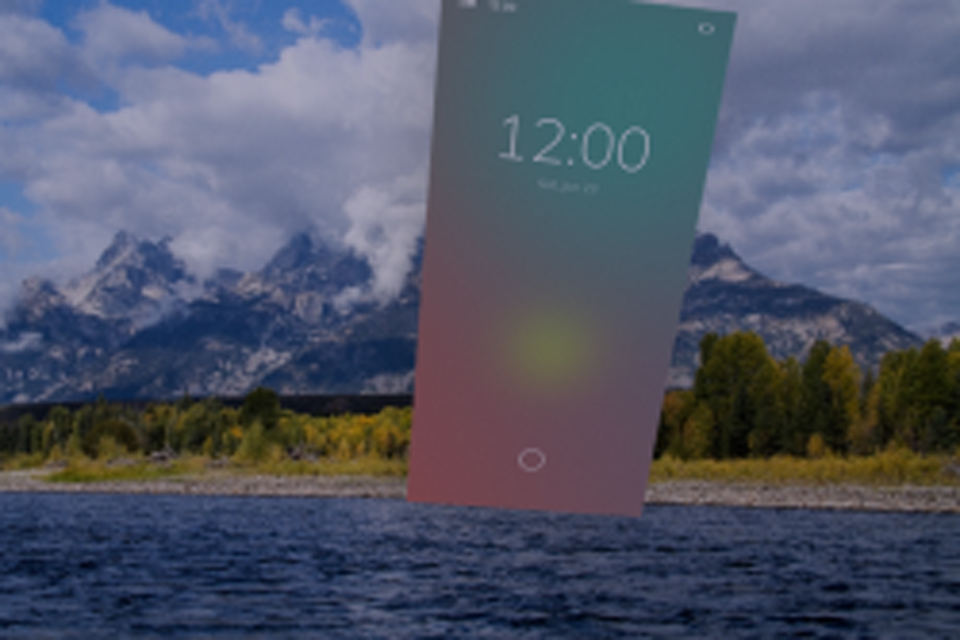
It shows {"hour": 12, "minute": 0}
